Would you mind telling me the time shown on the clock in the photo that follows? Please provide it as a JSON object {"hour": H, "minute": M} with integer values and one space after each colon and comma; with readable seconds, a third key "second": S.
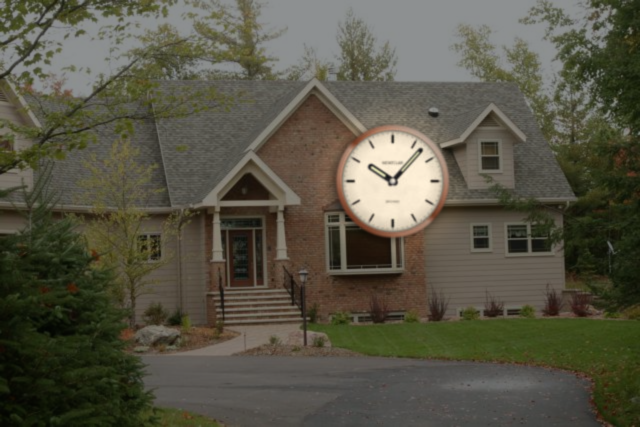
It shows {"hour": 10, "minute": 7}
